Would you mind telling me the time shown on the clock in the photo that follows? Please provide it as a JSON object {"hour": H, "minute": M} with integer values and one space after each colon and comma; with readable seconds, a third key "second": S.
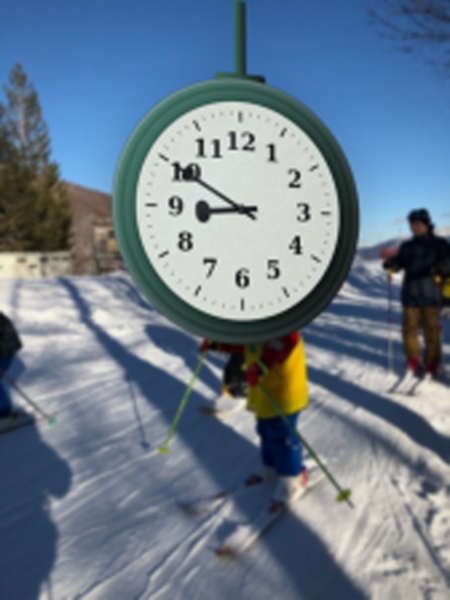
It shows {"hour": 8, "minute": 50}
